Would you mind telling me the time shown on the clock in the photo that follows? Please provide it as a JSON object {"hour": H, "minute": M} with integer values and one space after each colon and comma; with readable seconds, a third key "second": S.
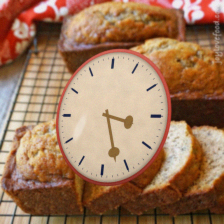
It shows {"hour": 3, "minute": 27}
